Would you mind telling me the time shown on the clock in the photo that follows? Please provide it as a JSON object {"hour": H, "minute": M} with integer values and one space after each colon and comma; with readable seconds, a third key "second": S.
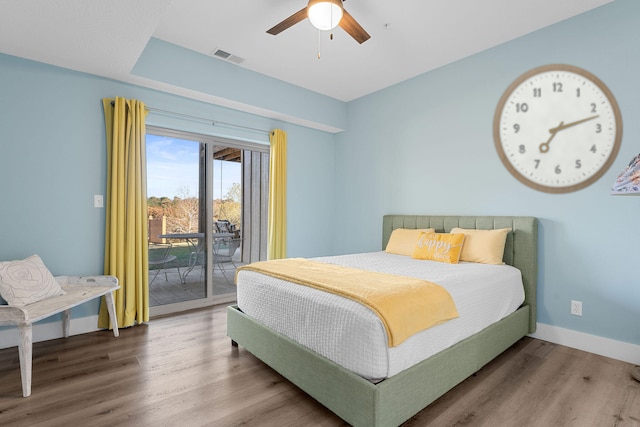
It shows {"hour": 7, "minute": 12}
